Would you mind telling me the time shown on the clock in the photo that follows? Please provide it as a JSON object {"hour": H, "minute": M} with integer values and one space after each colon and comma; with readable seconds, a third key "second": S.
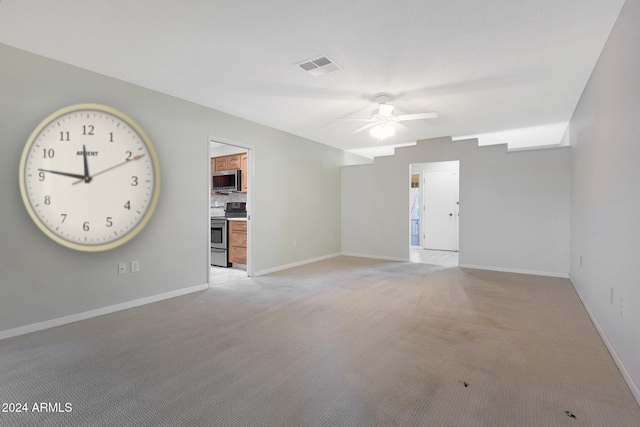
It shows {"hour": 11, "minute": 46, "second": 11}
